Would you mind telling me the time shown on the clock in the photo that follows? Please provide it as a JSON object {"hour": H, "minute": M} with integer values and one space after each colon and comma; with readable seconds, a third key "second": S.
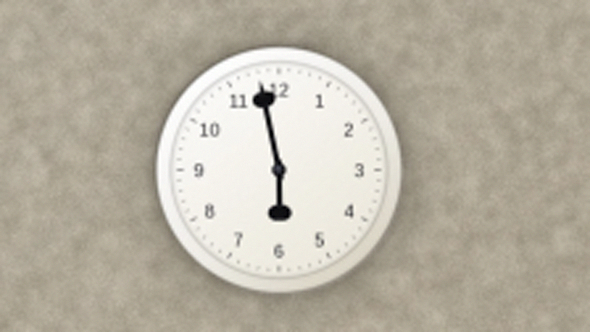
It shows {"hour": 5, "minute": 58}
